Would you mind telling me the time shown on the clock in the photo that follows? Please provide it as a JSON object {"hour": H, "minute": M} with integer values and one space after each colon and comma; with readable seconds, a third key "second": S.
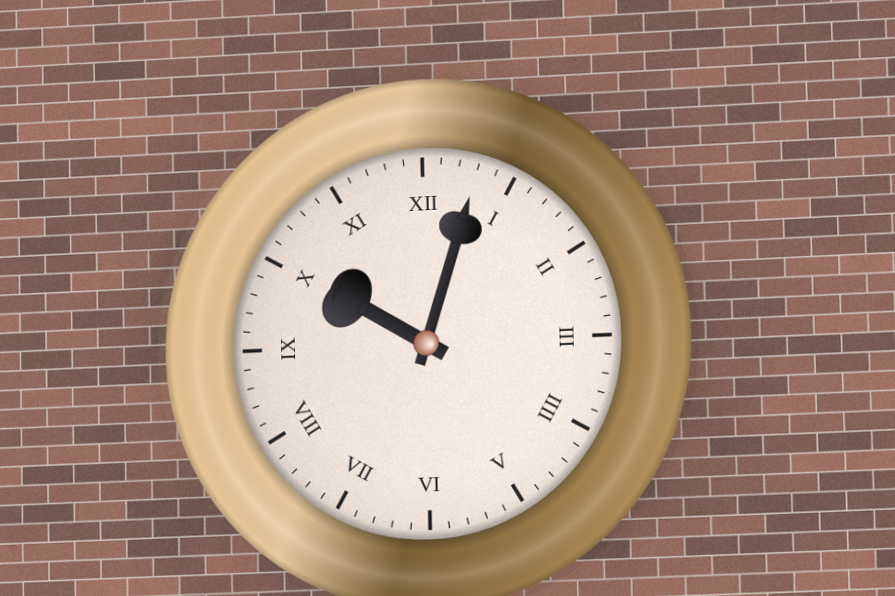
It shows {"hour": 10, "minute": 3}
